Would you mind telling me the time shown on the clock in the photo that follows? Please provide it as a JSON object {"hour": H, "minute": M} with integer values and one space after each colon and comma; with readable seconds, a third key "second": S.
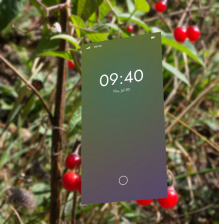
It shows {"hour": 9, "minute": 40}
